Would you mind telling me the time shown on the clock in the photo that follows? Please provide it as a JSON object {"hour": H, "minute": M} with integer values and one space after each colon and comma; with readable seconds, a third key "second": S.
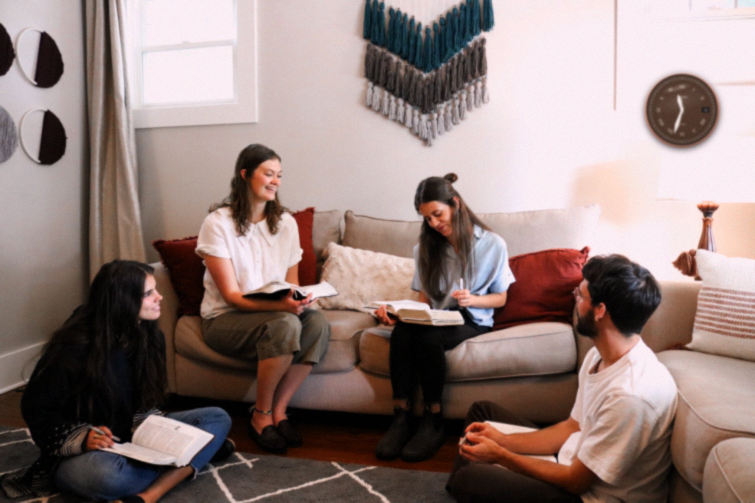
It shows {"hour": 11, "minute": 33}
